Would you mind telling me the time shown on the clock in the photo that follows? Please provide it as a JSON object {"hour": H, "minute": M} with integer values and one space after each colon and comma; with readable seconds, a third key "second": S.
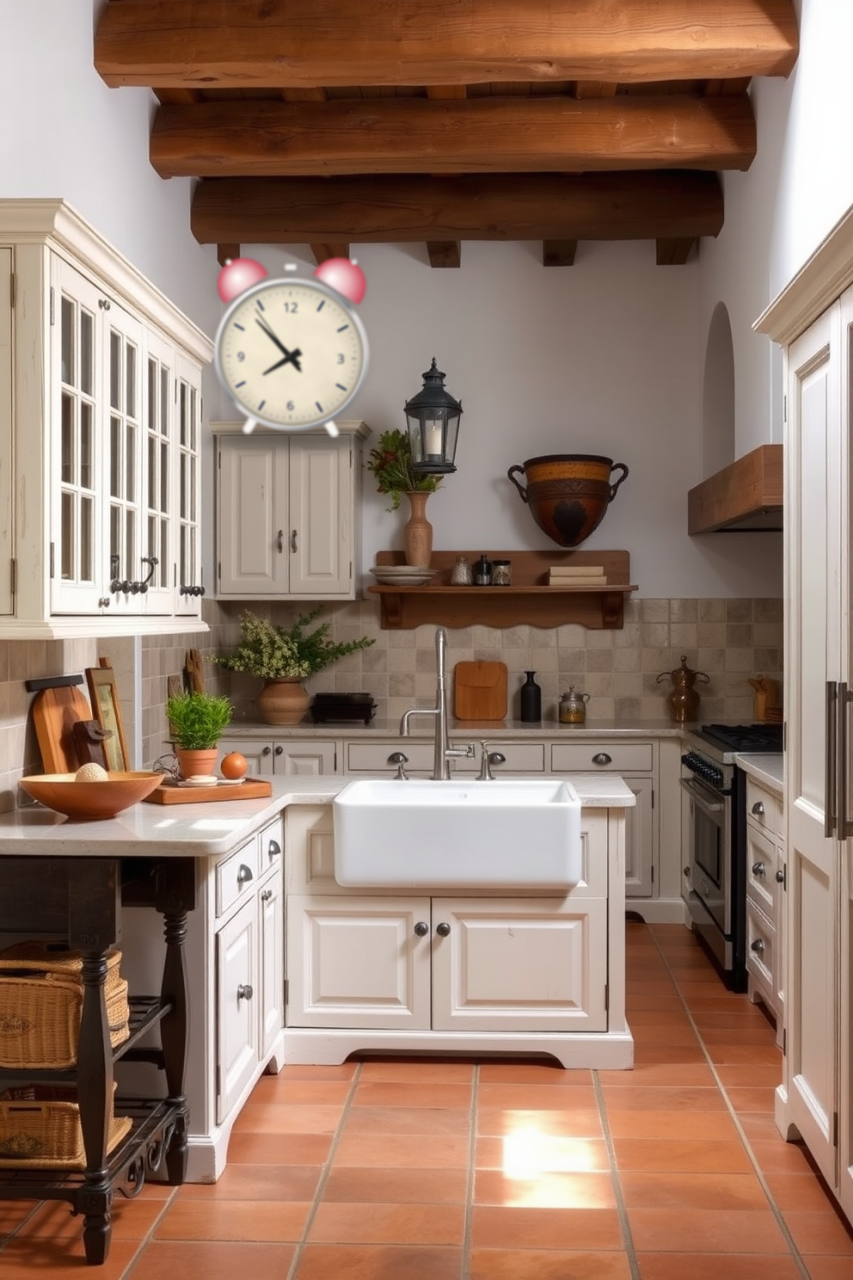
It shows {"hour": 7, "minute": 52, "second": 54}
